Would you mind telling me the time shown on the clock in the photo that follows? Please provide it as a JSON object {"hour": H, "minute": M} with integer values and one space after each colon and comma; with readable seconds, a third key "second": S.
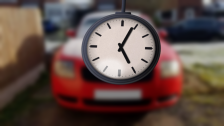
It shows {"hour": 5, "minute": 4}
